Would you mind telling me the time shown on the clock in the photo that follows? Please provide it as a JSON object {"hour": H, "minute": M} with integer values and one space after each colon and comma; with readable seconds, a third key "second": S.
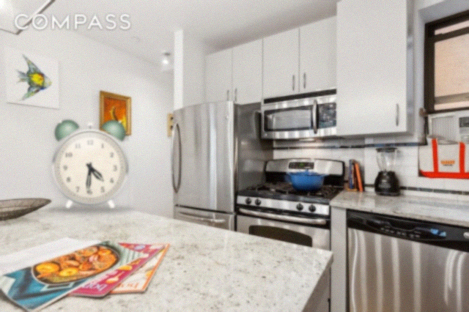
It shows {"hour": 4, "minute": 31}
